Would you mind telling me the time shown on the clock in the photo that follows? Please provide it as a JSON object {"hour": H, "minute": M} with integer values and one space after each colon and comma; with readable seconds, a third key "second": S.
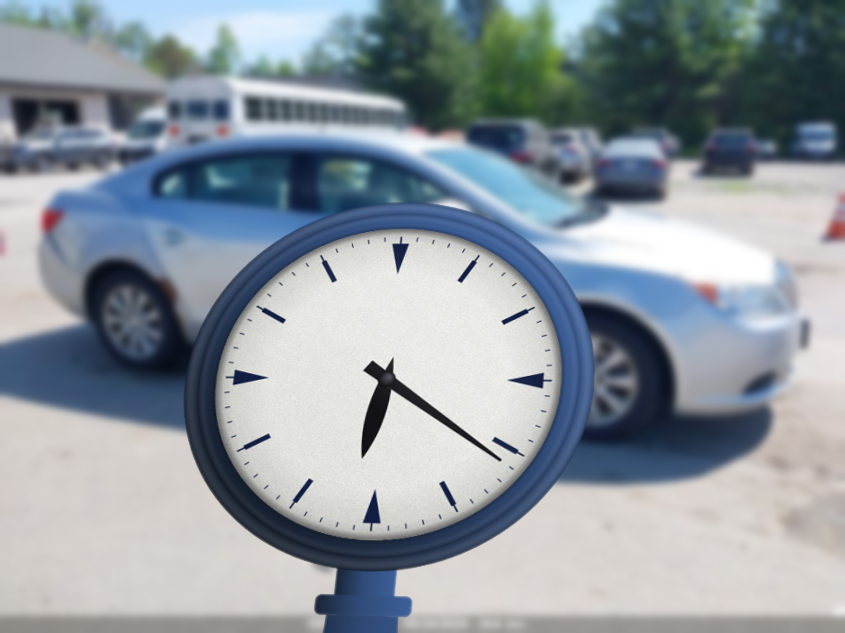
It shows {"hour": 6, "minute": 21}
